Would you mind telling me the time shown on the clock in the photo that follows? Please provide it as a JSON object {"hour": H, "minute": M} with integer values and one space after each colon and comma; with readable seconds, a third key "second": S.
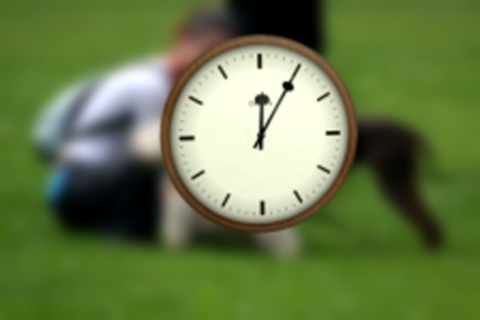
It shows {"hour": 12, "minute": 5}
